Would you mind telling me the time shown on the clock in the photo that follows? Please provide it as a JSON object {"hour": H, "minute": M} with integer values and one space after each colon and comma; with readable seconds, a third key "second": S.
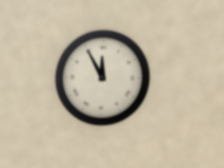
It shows {"hour": 11, "minute": 55}
